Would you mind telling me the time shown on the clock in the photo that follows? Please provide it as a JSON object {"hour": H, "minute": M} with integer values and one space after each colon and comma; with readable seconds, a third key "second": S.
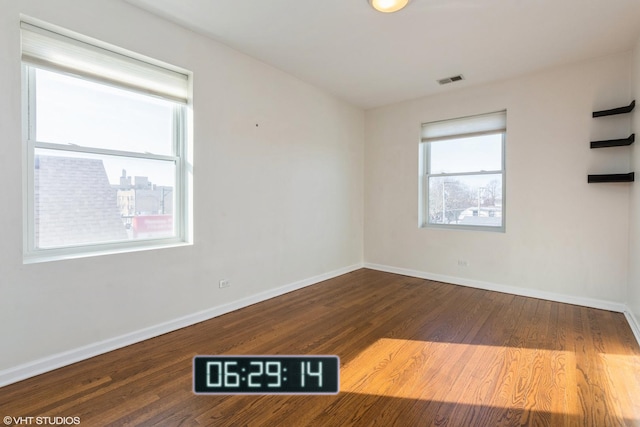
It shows {"hour": 6, "minute": 29, "second": 14}
